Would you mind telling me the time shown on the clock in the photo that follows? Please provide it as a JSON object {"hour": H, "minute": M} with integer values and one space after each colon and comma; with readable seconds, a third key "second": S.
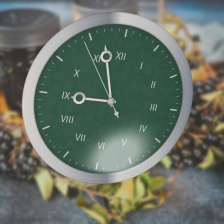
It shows {"hour": 8, "minute": 56, "second": 54}
